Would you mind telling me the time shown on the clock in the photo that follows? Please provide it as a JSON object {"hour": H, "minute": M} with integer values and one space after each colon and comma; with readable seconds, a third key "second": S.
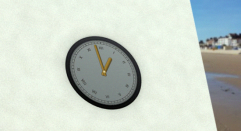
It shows {"hour": 12, "minute": 58}
